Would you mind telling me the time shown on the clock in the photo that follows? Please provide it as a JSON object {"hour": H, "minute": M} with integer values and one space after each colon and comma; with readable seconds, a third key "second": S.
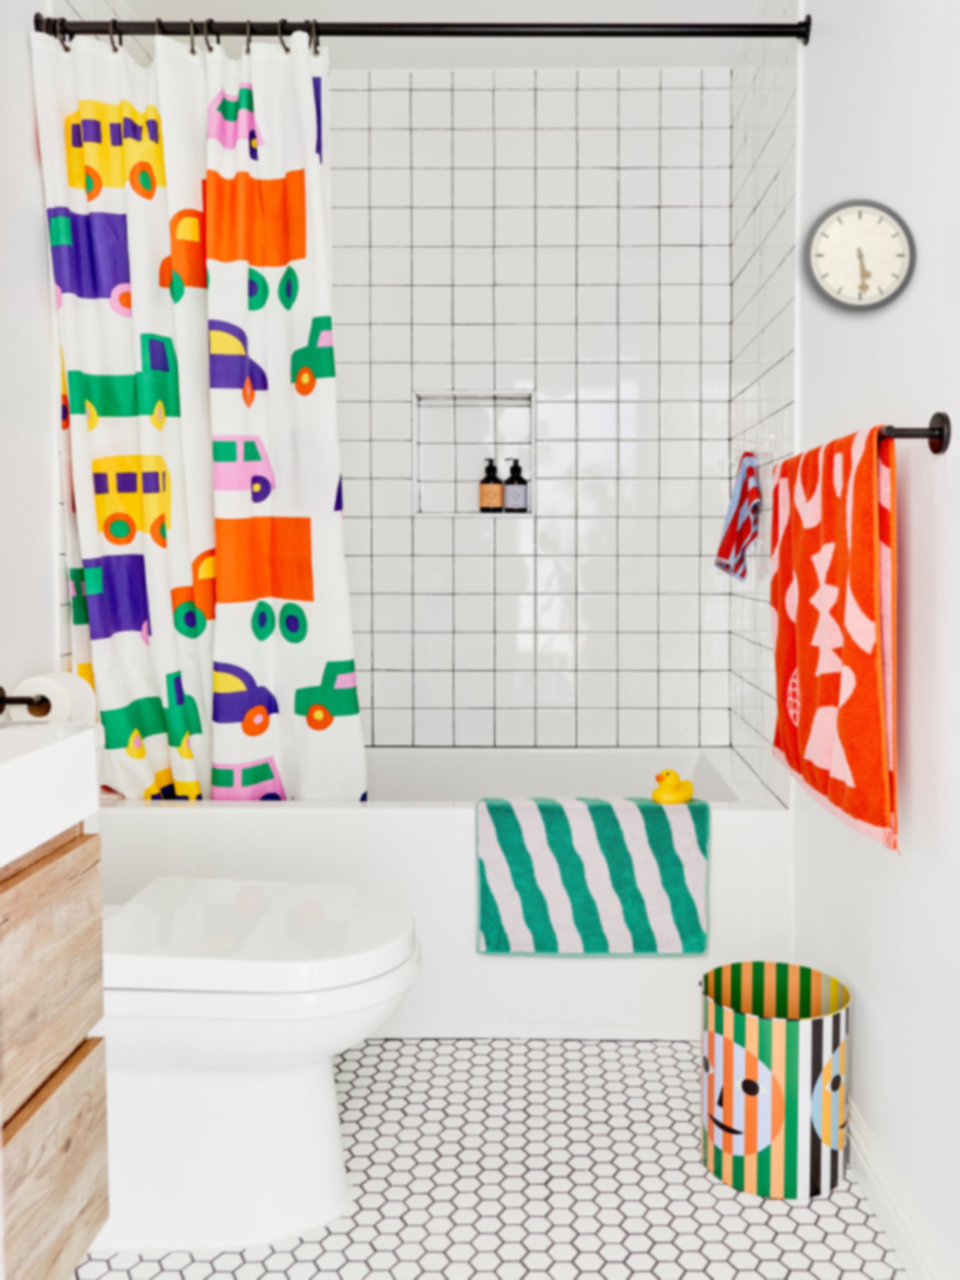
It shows {"hour": 5, "minute": 29}
